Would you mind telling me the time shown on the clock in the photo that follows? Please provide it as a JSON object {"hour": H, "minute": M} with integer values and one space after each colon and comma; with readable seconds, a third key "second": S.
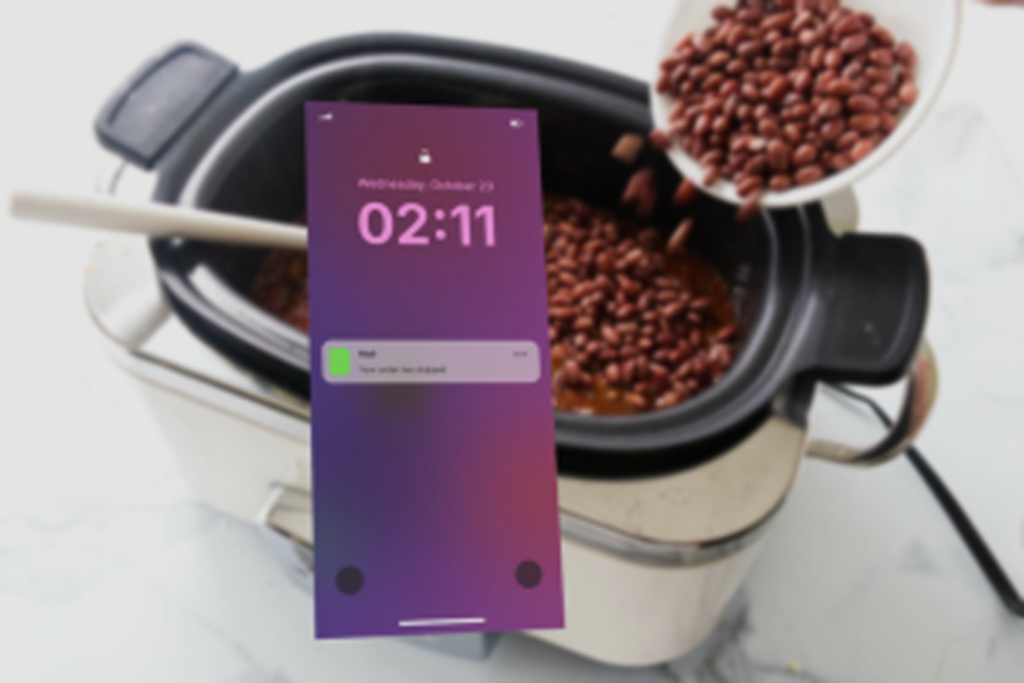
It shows {"hour": 2, "minute": 11}
